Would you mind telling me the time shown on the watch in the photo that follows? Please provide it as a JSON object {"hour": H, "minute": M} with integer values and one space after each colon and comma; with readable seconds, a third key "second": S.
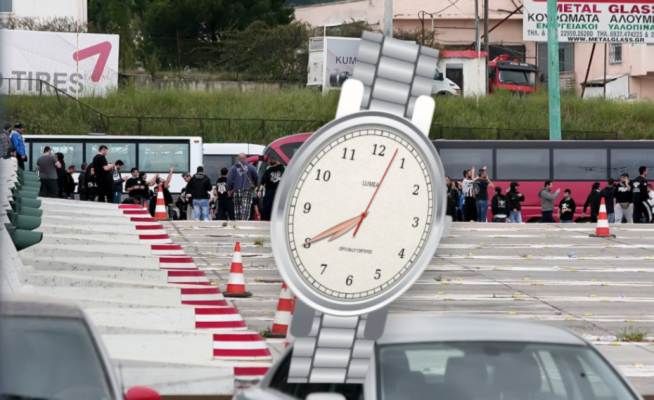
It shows {"hour": 7, "minute": 40, "second": 3}
